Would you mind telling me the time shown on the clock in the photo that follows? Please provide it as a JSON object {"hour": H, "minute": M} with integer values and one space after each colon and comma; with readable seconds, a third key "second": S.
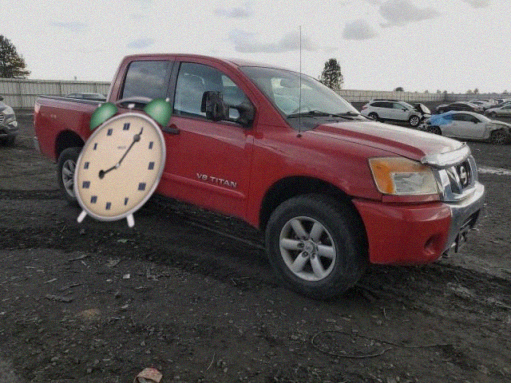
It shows {"hour": 8, "minute": 5}
